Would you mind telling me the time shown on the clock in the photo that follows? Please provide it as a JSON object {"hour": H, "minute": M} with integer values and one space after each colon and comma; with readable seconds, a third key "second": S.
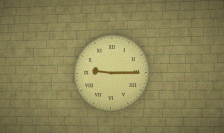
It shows {"hour": 9, "minute": 15}
